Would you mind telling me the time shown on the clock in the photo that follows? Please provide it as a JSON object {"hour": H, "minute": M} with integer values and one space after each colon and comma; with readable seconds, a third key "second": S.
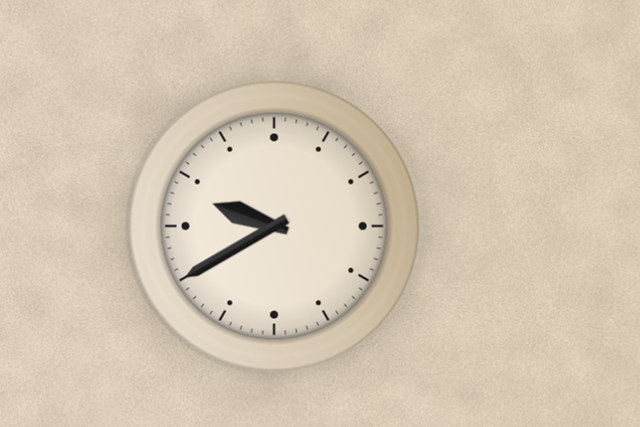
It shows {"hour": 9, "minute": 40}
